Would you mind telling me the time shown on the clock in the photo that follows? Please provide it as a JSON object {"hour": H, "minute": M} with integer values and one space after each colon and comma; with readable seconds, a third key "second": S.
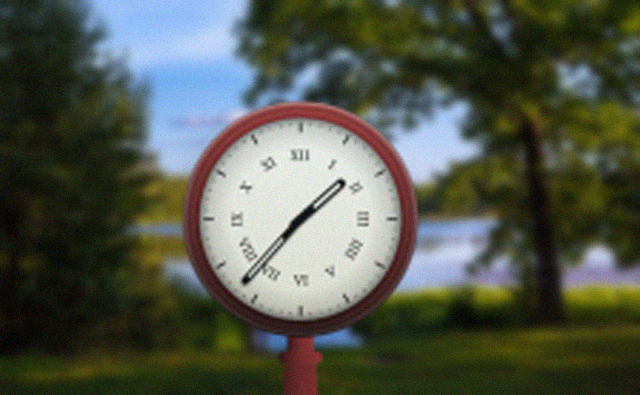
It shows {"hour": 1, "minute": 37}
